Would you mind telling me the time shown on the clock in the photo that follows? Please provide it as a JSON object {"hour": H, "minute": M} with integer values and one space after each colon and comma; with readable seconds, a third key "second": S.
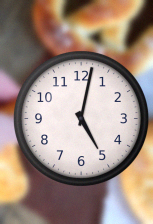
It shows {"hour": 5, "minute": 2}
